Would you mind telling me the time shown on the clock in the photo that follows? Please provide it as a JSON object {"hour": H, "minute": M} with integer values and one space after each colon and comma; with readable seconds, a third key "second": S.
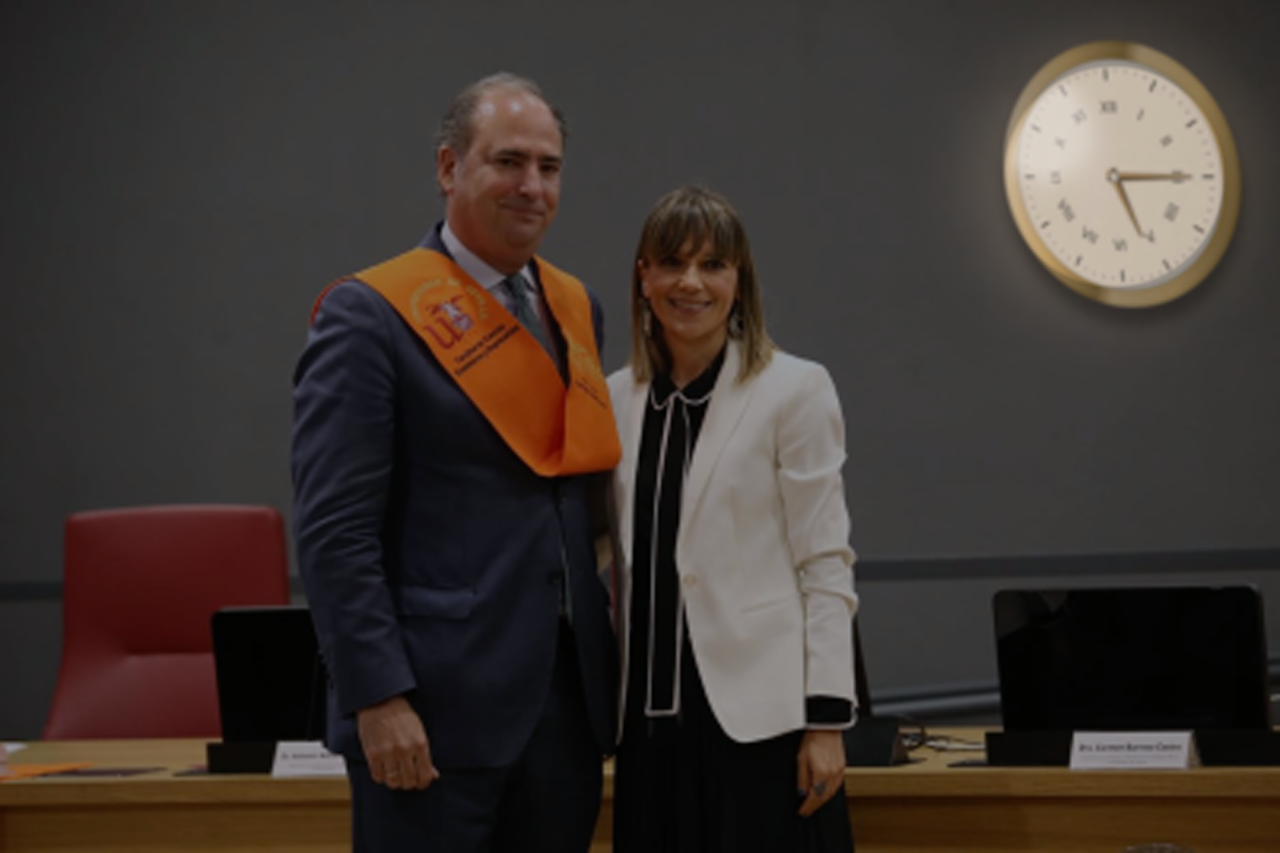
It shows {"hour": 5, "minute": 15}
